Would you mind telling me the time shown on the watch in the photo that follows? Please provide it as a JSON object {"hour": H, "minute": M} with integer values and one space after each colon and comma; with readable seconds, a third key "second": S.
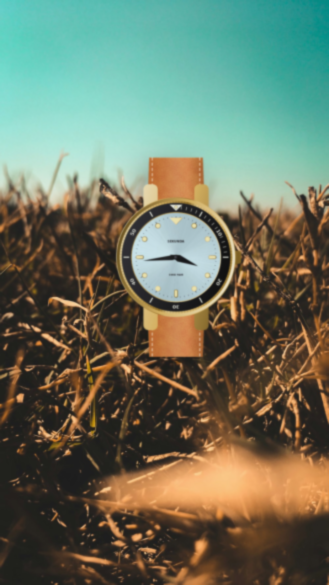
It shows {"hour": 3, "minute": 44}
